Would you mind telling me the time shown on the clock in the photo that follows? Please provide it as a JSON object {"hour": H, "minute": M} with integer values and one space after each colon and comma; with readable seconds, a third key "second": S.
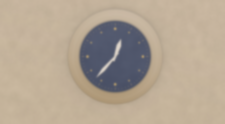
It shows {"hour": 12, "minute": 37}
